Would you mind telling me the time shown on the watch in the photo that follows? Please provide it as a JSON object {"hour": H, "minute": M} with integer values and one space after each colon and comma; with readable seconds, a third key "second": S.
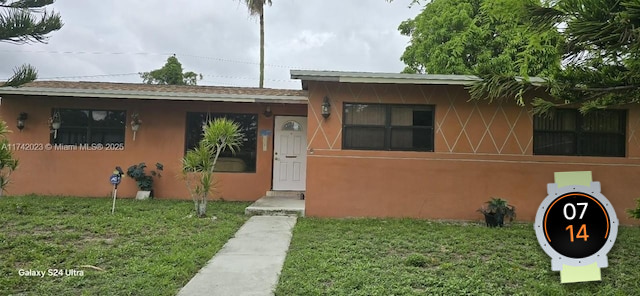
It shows {"hour": 7, "minute": 14}
